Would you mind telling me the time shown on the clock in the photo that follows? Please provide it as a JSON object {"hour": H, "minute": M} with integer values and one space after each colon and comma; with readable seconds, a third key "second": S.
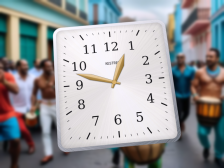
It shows {"hour": 12, "minute": 48}
